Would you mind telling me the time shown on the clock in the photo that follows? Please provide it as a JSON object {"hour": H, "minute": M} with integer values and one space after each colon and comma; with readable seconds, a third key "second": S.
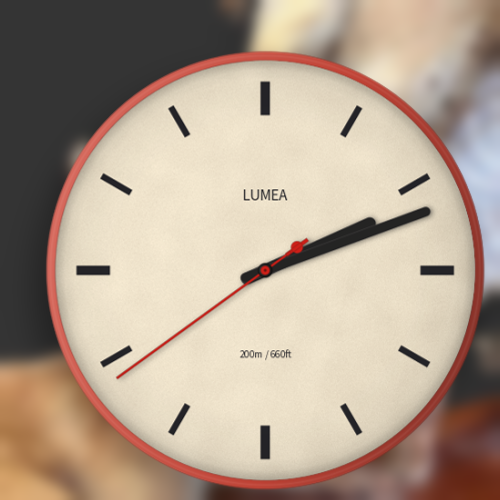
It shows {"hour": 2, "minute": 11, "second": 39}
